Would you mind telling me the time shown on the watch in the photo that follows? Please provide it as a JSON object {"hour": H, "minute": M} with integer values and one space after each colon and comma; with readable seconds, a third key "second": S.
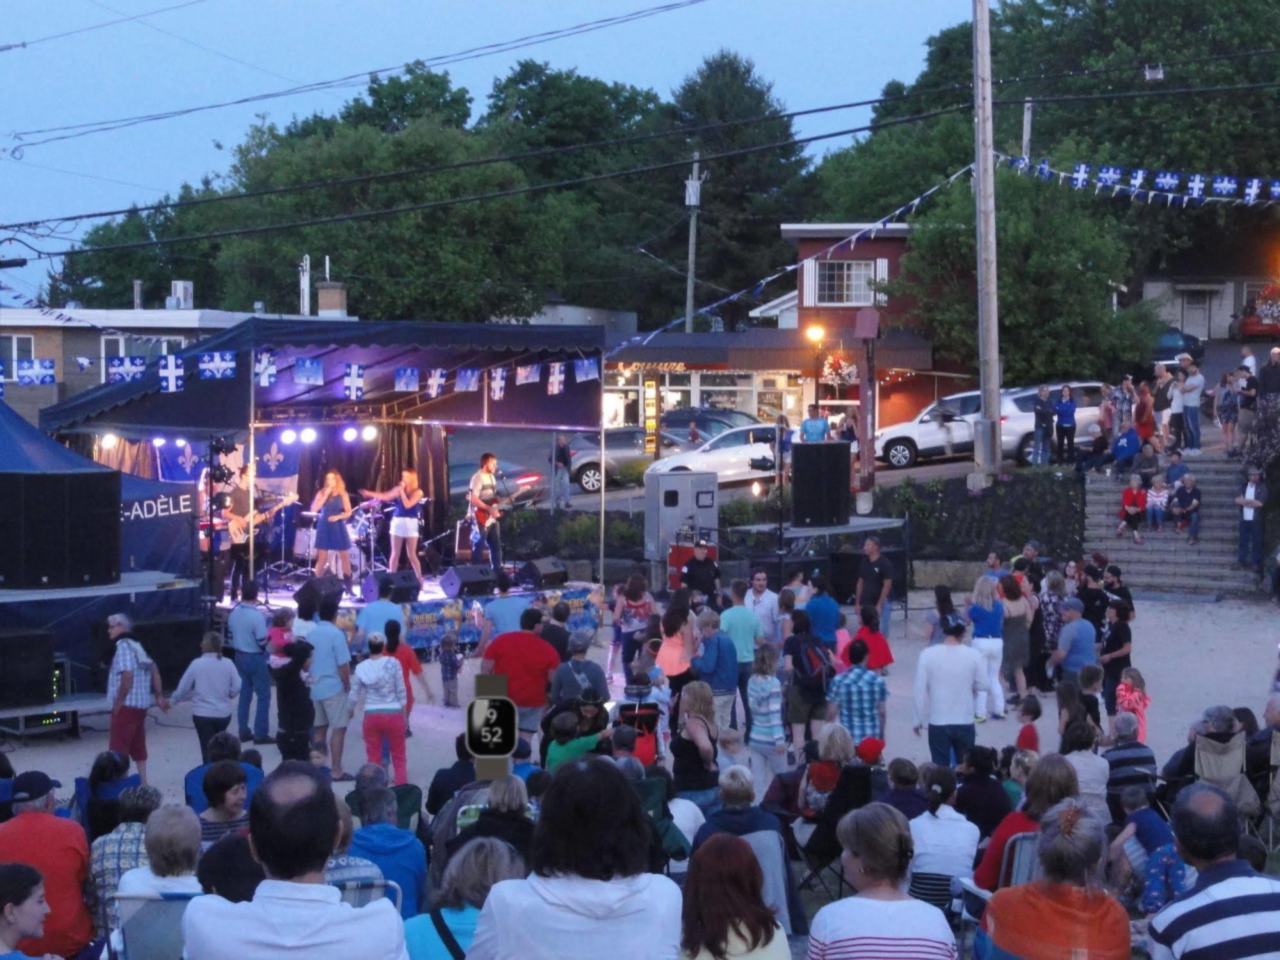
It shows {"hour": 9, "minute": 52}
